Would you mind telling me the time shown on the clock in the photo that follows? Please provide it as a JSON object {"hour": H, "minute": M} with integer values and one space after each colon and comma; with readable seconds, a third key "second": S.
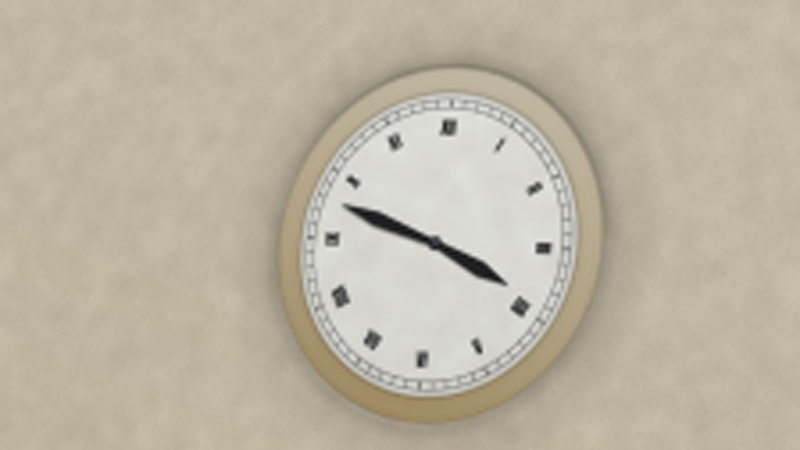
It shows {"hour": 3, "minute": 48}
